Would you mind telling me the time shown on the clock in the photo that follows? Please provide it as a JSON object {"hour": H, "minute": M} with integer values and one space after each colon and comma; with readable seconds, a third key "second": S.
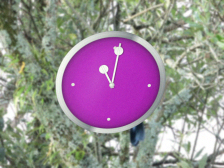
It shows {"hour": 11, "minute": 1}
